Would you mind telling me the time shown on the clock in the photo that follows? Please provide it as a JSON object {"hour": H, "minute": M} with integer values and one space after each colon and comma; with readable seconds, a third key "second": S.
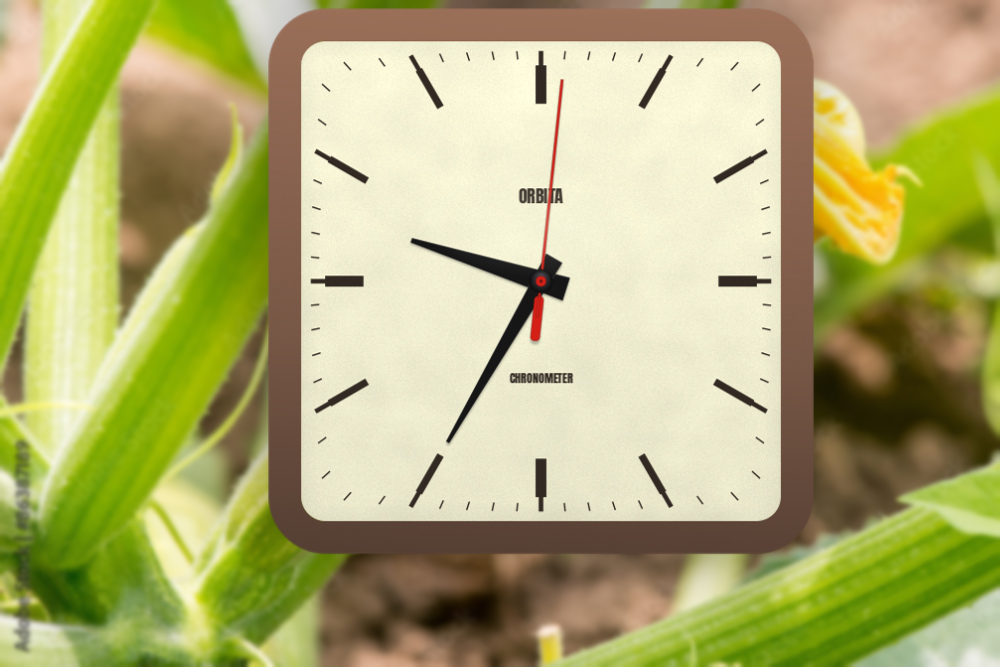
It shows {"hour": 9, "minute": 35, "second": 1}
